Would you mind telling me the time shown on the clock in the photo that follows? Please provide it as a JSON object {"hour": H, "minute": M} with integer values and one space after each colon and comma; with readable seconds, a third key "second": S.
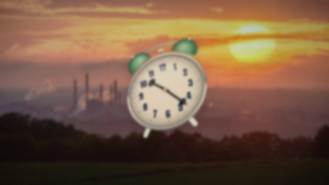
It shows {"hour": 10, "minute": 23}
